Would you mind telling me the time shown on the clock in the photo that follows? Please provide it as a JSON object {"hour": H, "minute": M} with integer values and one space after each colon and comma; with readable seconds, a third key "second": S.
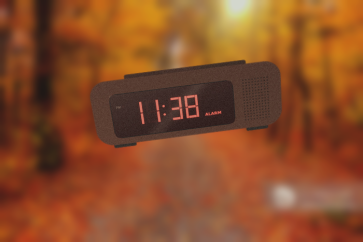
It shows {"hour": 11, "minute": 38}
